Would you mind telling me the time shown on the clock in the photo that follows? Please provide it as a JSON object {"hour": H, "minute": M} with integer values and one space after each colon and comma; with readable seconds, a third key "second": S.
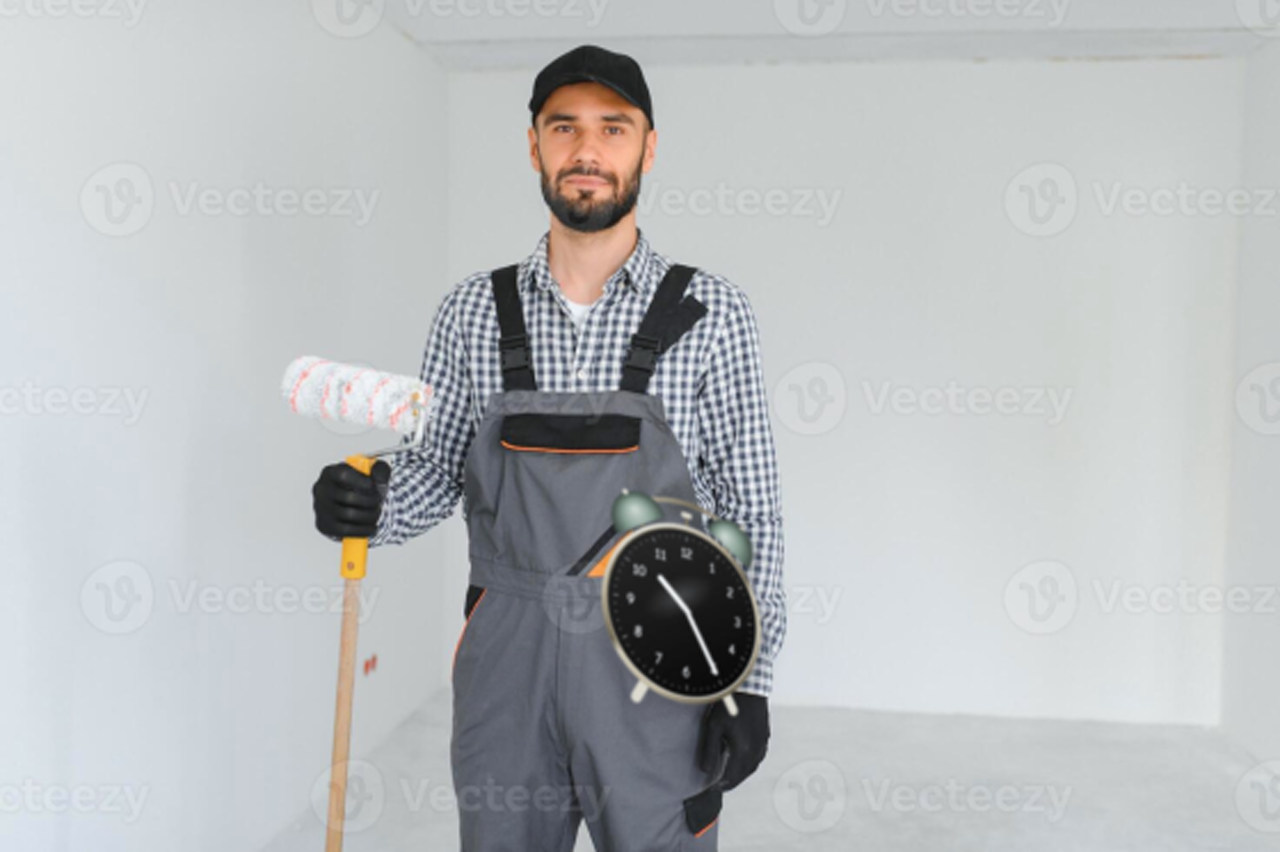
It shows {"hour": 10, "minute": 25}
